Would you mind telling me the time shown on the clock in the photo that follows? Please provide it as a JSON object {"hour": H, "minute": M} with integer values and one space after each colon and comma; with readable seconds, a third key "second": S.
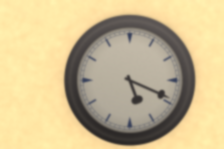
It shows {"hour": 5, "minute": 19}
